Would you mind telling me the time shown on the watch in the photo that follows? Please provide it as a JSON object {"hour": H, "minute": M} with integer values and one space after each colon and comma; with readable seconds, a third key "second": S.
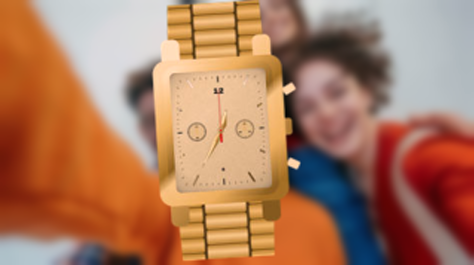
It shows {"hour": 12, "minute": 35}
